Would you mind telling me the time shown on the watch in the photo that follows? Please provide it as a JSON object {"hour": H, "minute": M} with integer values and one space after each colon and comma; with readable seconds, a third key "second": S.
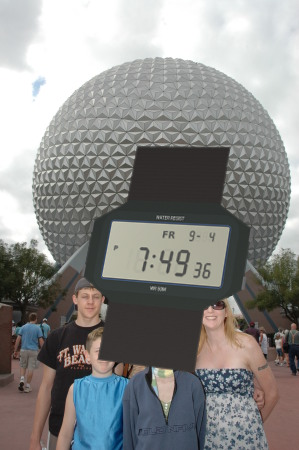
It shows {"hour": 7, "minute": 49, "second": 36}
